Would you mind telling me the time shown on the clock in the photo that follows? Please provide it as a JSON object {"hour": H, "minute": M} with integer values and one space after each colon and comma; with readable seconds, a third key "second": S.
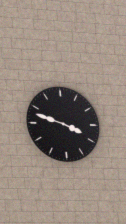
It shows {"hour": 3, "minute": 48}
